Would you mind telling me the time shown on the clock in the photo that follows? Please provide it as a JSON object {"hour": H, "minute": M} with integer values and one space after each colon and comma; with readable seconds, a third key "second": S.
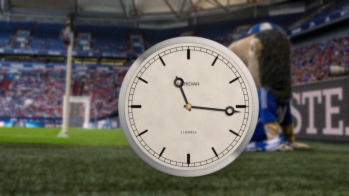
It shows {"hour": 11, "minute": 16}
